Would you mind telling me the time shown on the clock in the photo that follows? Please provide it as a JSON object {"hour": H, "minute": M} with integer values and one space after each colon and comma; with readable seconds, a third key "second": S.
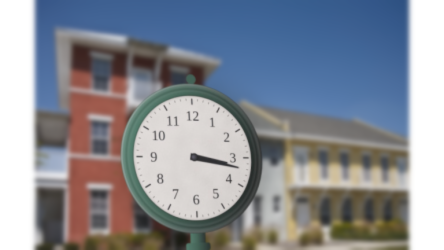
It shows {"hour": 3, "minute": 17}
